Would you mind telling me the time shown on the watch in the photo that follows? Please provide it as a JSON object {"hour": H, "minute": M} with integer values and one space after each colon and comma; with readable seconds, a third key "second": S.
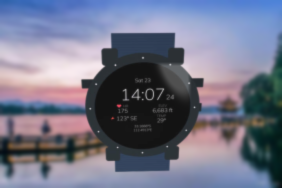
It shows {"hour": 14, "minute": 7}
